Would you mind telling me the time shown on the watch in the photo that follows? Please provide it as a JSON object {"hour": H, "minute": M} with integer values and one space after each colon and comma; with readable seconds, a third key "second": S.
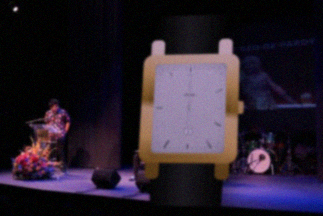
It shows {"hour": 6, "minute": 0}
